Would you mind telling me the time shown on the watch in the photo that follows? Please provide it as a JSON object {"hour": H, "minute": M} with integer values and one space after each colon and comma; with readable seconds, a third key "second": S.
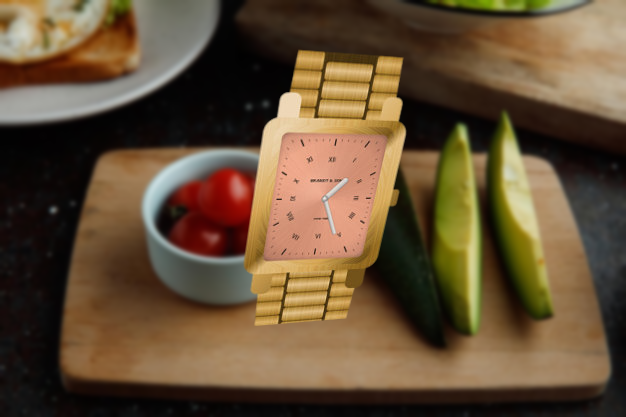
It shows {"hour": 1, "minute": 26}
